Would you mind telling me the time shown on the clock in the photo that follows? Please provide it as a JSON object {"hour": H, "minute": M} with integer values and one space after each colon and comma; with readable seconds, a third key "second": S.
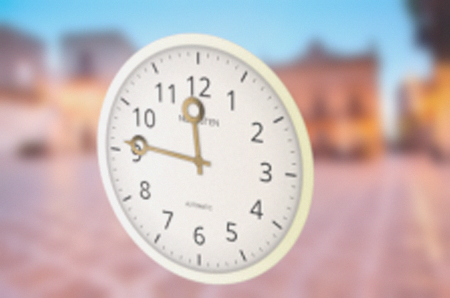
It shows {"hour": 11, "minute": 46}
